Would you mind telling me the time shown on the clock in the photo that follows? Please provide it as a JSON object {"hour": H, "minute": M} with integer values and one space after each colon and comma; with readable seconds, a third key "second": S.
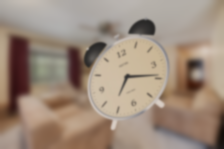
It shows {"hour": 7, "minute": 19}
